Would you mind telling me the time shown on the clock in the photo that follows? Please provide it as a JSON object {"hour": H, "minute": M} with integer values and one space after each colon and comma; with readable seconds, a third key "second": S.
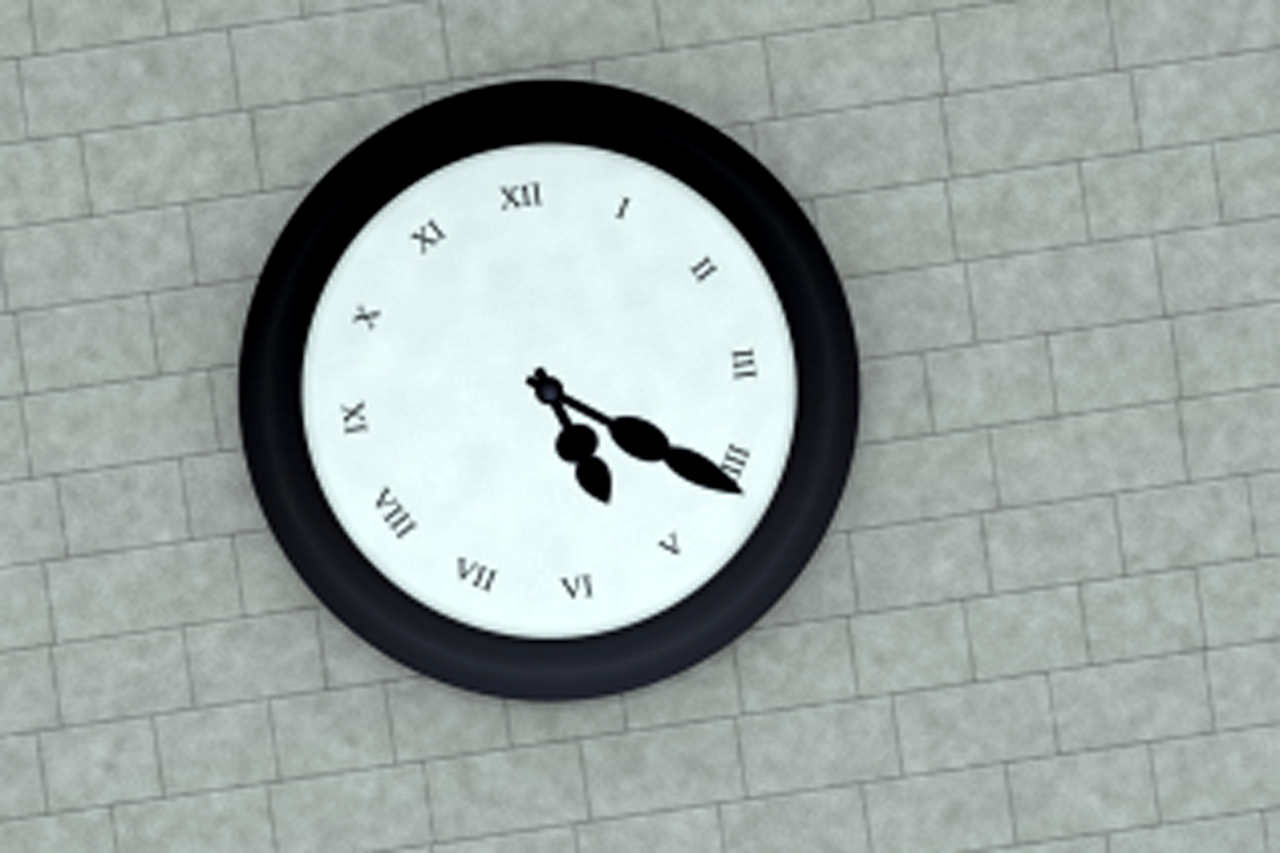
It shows {"hour": 5, "minute": 21}
